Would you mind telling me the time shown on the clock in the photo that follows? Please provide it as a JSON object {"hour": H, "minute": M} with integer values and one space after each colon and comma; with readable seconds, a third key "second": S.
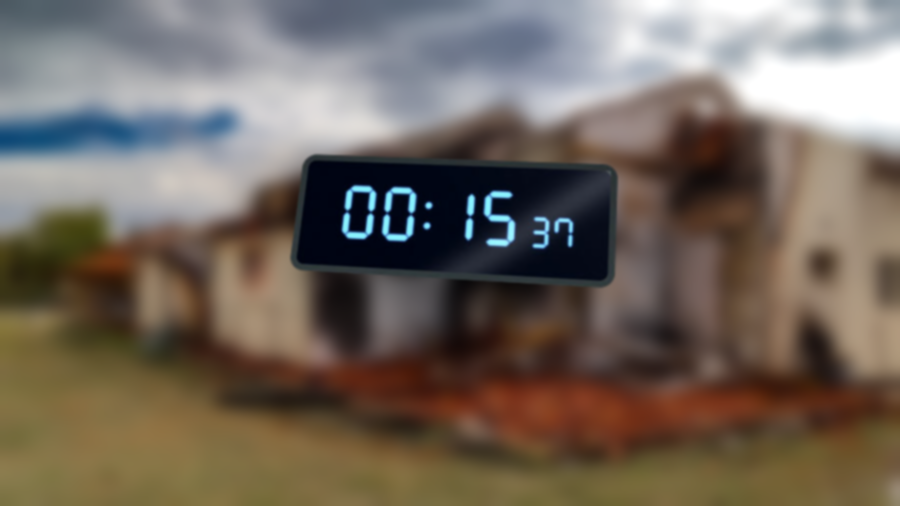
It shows {"hour": 0, "minute": 15, "second": 37}
